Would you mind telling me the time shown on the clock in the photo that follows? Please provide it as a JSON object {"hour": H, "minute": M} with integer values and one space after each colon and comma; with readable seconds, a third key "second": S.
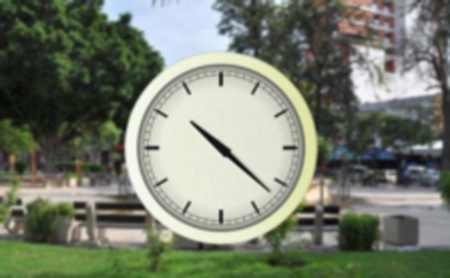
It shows {"hour": 10, "minute": 22}
